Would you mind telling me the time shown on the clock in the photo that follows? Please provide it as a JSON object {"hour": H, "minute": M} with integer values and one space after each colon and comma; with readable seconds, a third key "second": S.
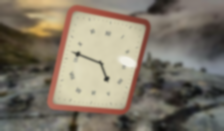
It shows {"hour": 4, "minute": 47}
